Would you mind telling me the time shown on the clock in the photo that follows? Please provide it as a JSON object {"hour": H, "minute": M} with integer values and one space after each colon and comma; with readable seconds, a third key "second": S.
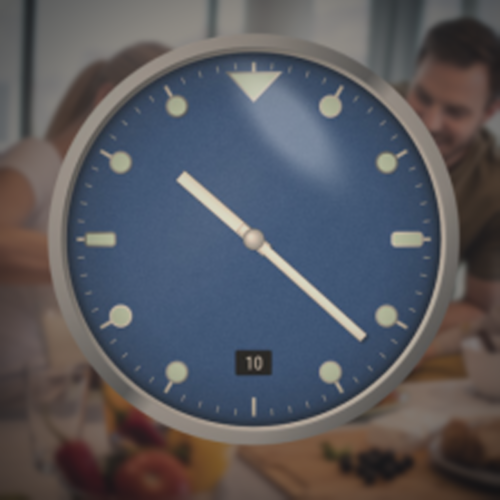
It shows {"hour": 10, "minute": 22}
